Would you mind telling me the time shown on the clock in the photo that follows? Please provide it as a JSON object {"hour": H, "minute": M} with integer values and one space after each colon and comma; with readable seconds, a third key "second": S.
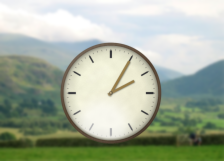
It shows {"hour": 2, "minute": 5}
